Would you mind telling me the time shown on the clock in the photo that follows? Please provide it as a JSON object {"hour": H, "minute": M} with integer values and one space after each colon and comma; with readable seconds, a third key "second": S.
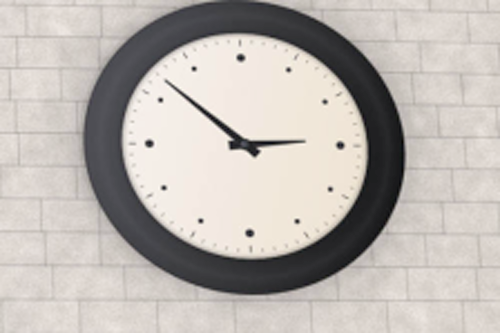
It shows {"hour": 2, "minute": 52}
